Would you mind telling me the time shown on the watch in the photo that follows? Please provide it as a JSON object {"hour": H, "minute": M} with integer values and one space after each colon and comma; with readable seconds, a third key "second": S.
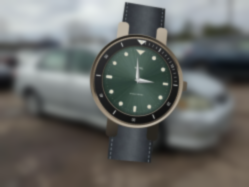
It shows {"hour": 2, "minute": 59}
